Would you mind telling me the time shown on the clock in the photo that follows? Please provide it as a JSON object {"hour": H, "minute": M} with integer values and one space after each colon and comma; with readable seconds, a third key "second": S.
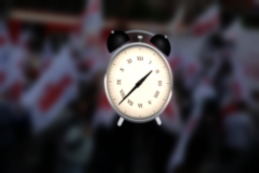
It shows {"hour": 1, "minute": 38}
